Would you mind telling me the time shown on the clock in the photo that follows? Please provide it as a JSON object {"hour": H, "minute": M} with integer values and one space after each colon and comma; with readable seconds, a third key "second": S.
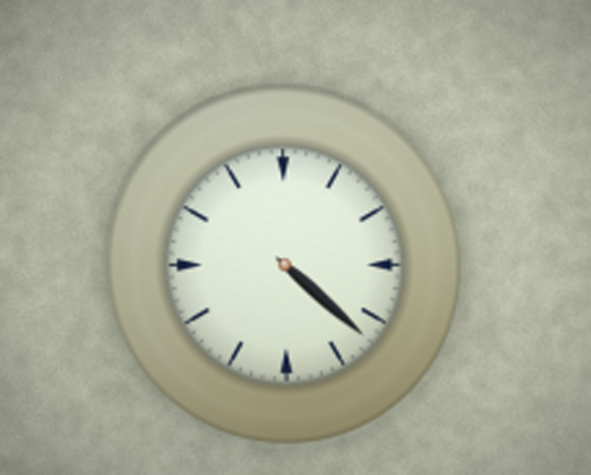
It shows {"hour": 4, "minute": 22}
